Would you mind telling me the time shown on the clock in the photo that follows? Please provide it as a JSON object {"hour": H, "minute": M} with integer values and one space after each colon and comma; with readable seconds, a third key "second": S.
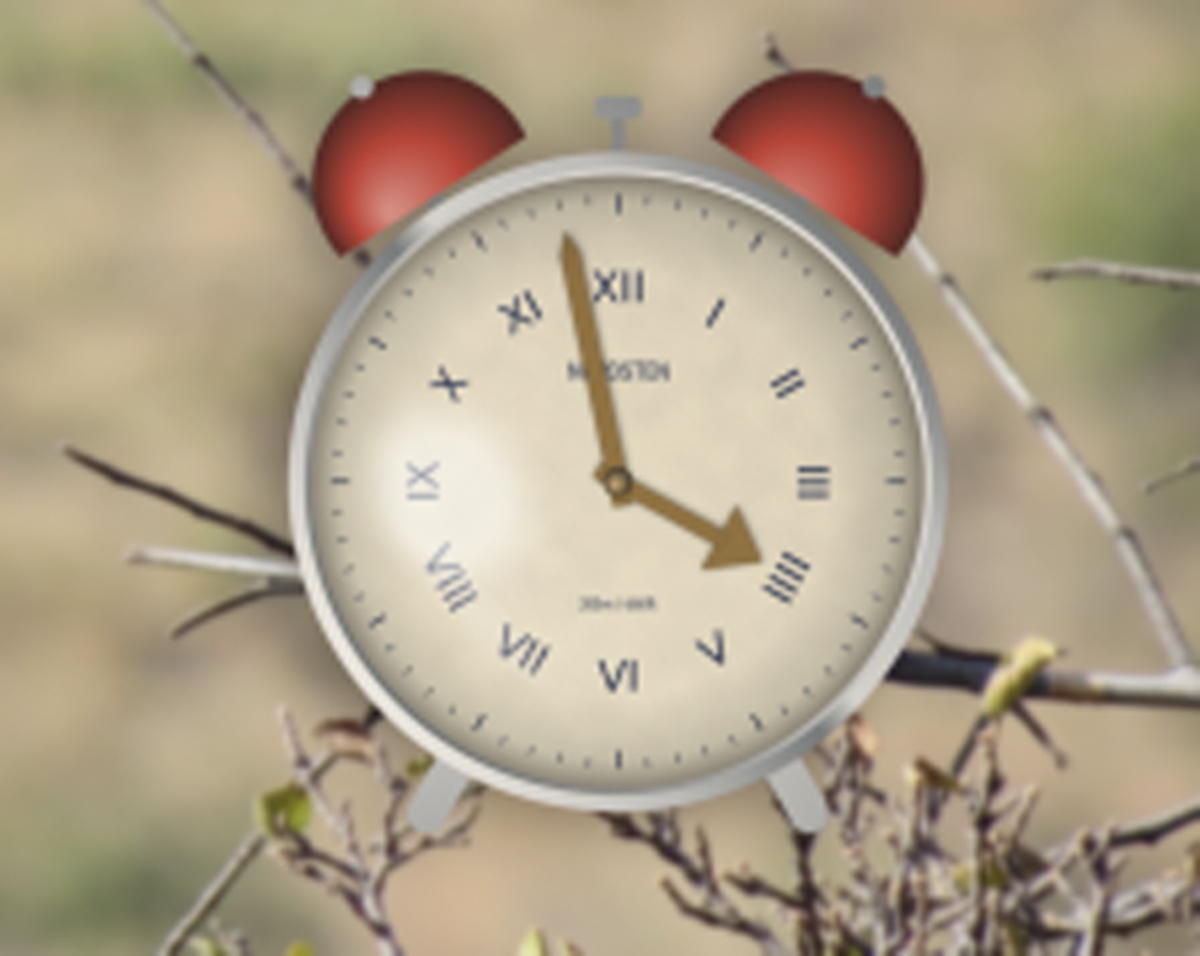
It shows {"hour": 3, "minute": 58}
